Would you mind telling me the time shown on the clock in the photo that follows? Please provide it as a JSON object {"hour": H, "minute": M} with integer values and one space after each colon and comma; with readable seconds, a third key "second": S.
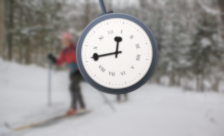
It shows {"hour": 12, "minute": 46}
